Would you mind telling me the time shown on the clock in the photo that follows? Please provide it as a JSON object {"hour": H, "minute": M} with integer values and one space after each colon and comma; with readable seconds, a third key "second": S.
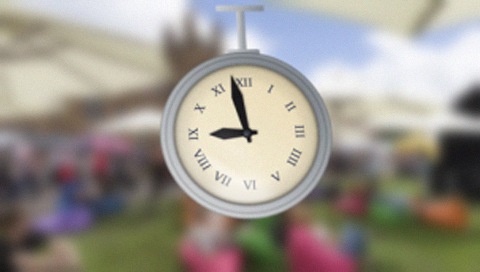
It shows {"hour": 8, "minute": 58}
